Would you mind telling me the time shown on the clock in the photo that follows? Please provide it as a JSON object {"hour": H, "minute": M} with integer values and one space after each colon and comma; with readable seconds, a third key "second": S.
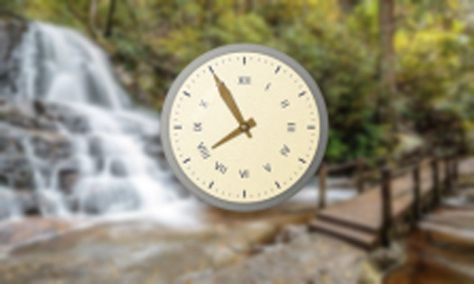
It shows {"hour": 7, "minute": 55}
